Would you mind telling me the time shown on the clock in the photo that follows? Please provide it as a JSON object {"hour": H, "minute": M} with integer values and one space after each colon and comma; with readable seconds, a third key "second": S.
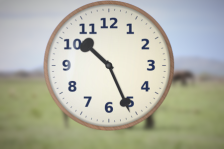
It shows {"hour": 10, "minute": 26}
